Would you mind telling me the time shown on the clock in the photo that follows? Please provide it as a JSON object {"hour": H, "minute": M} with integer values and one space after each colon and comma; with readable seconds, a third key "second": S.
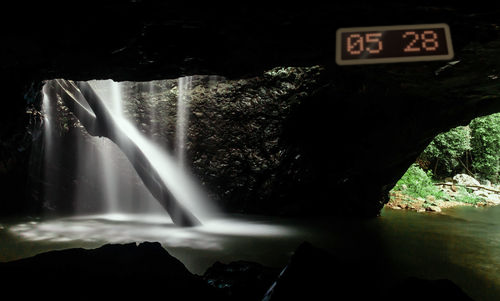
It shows {"hour": 5, "minute": 28}
